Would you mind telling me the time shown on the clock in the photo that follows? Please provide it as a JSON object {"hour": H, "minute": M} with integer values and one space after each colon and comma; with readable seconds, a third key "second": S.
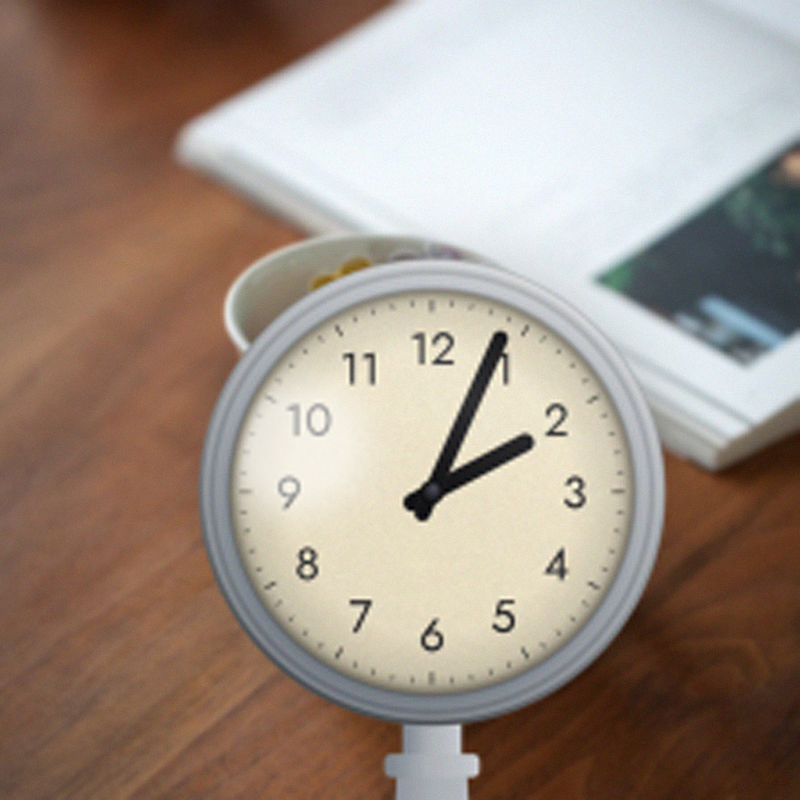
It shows {"hour": 2, "minute": 4}
